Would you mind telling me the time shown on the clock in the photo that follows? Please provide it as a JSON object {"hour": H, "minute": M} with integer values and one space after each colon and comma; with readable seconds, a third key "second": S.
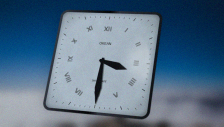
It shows {"hour": 3, "minute": 30}
